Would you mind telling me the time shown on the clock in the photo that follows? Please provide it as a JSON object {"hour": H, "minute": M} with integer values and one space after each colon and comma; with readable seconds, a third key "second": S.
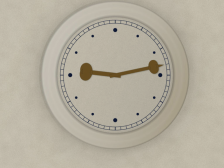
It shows {"hour": 9, "minute": 13}
